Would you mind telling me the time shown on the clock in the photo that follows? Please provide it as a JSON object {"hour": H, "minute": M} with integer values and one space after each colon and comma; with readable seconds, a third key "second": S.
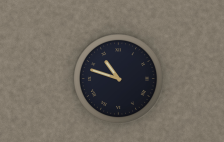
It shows {"hour": 10, "minute": 48}
